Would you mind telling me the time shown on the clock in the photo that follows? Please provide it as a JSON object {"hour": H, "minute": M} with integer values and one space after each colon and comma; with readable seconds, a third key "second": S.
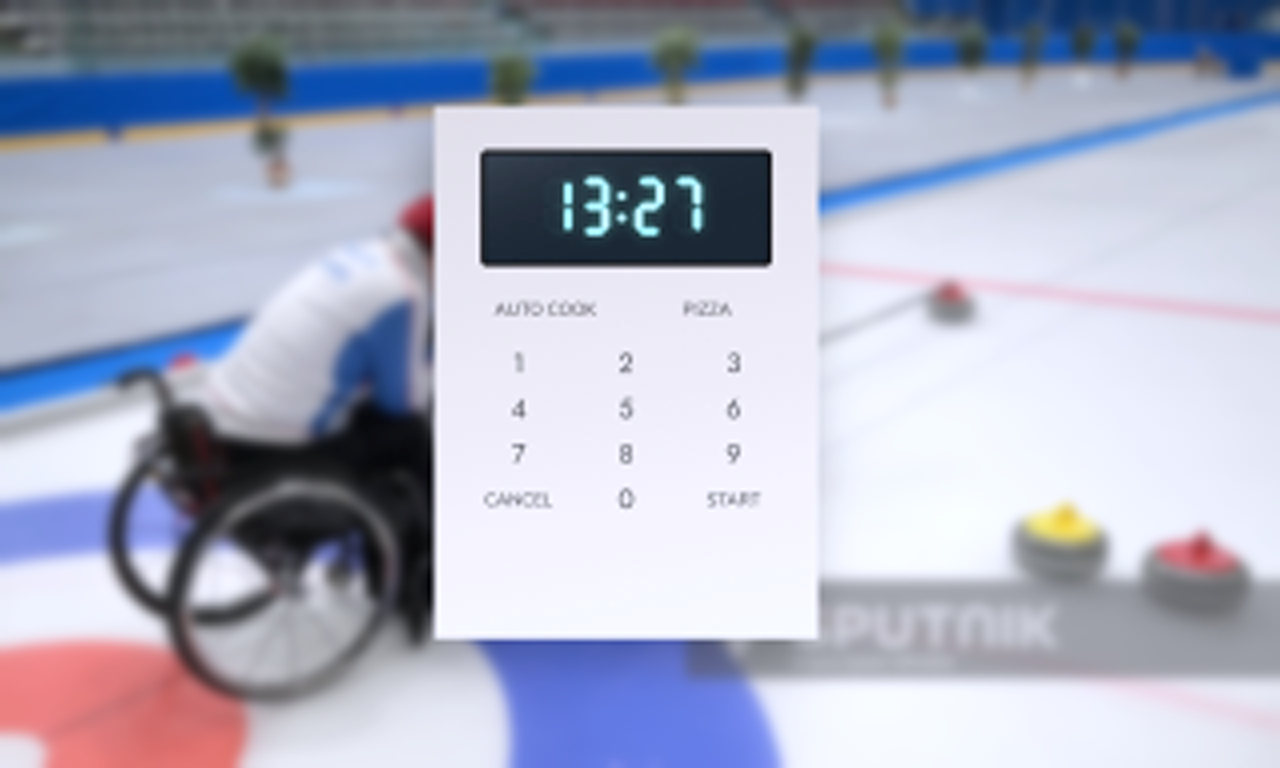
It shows {"hour": 13, "minute": 27}
